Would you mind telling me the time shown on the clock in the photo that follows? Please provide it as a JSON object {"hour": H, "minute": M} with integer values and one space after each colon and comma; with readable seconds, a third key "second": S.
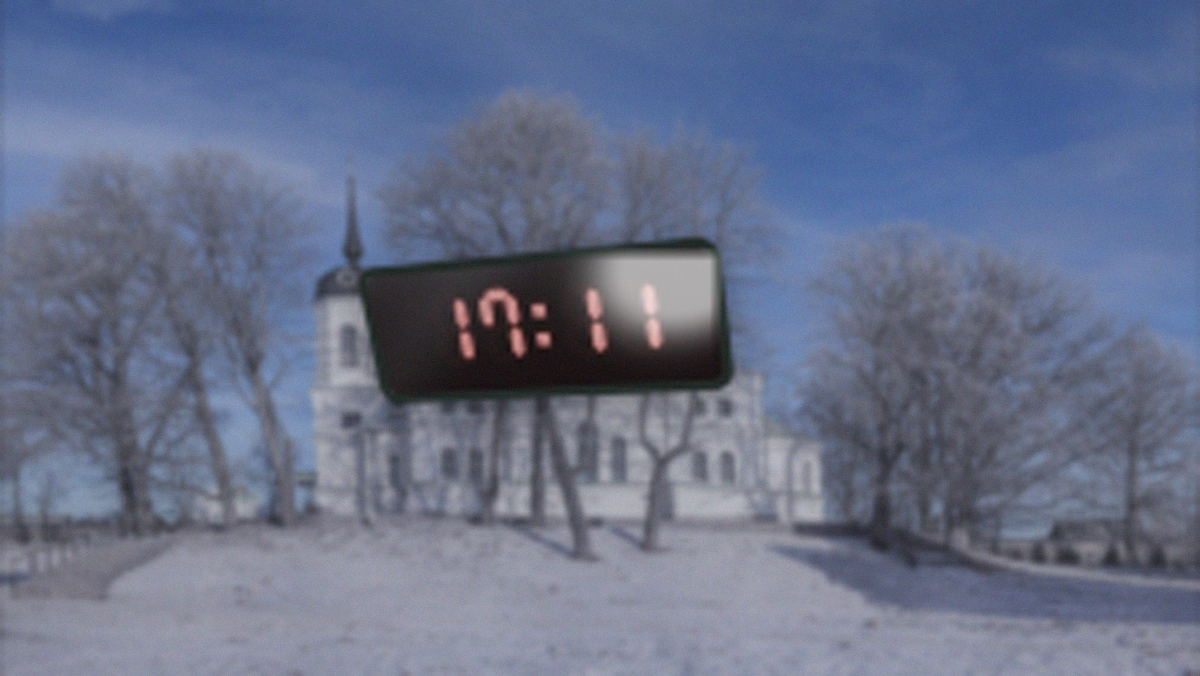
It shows {"hour": 17, "minute": 11}
